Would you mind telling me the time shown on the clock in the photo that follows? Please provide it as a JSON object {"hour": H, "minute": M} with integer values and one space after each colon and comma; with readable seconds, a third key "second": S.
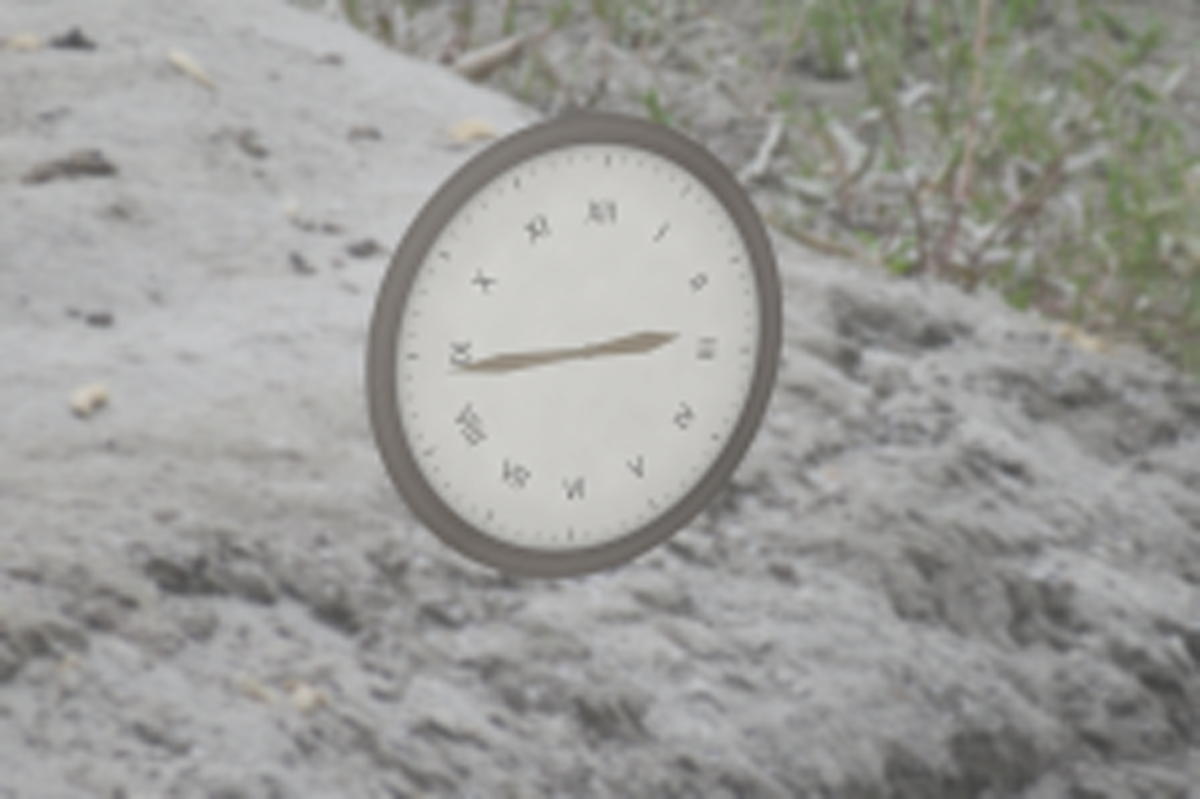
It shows {"hour": 2, "minute": 44}
